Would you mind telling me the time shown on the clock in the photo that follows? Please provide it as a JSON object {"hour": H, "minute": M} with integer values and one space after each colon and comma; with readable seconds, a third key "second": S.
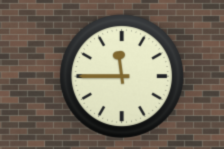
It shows {"hour": 11, "minute": 45}
